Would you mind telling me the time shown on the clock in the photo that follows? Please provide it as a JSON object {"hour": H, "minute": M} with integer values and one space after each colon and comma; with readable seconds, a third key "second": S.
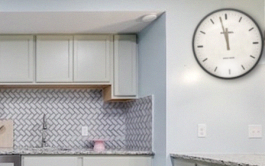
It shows {"hour": 11, "minute": 58}
